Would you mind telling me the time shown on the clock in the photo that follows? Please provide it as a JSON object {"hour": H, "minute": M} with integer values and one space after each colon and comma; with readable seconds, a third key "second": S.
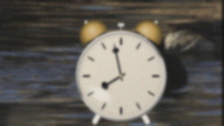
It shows {"hour": 7, "minute": 58}
